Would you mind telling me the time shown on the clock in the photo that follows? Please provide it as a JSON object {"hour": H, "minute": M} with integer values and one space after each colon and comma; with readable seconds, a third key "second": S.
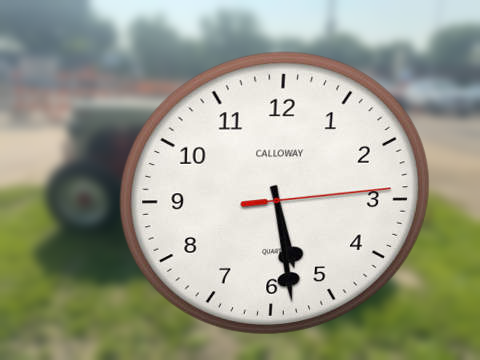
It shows {"hour": 5, "minute": 28, "second": 14}
